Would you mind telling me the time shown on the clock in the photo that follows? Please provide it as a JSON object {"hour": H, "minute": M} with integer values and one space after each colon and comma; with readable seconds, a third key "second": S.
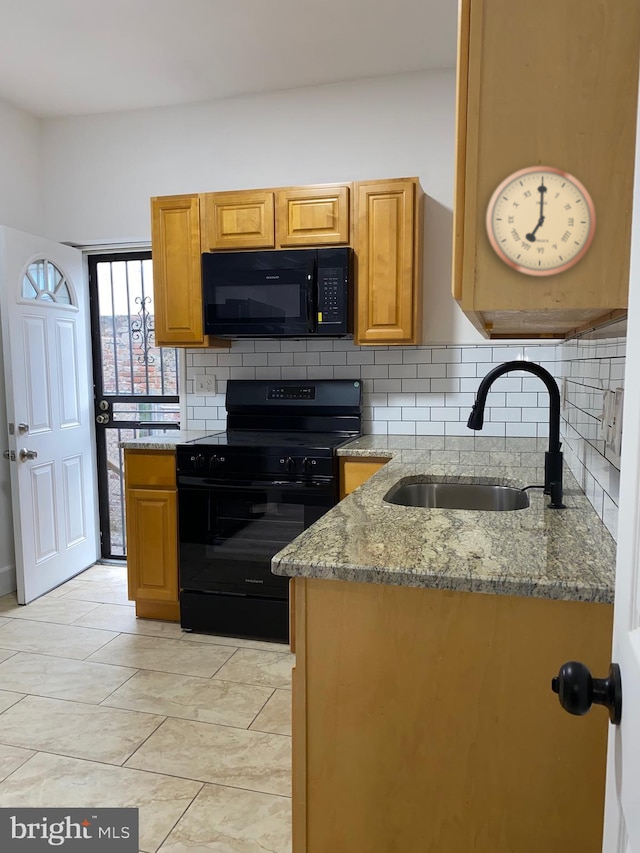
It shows {"hour": 7, "minute": 0}
